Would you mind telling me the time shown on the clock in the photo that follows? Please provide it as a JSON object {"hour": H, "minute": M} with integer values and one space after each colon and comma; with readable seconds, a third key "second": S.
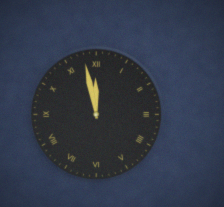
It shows {"hour": 11, "minute": 58}
